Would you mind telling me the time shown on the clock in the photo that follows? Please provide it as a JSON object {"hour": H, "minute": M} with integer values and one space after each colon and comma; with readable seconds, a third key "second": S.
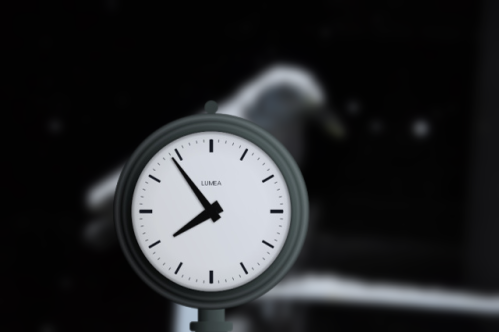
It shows {"hour": 7, "minute": 54}
